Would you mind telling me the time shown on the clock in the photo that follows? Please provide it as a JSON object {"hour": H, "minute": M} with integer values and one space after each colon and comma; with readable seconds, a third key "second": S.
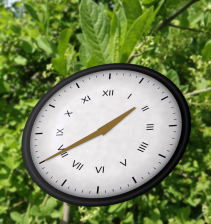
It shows {"hour": 1, "minute": 40}
